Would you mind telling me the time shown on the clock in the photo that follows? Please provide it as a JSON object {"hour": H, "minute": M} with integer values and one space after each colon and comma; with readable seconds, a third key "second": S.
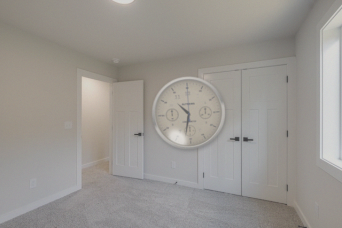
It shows {"hour": 10, "minute": 32}
